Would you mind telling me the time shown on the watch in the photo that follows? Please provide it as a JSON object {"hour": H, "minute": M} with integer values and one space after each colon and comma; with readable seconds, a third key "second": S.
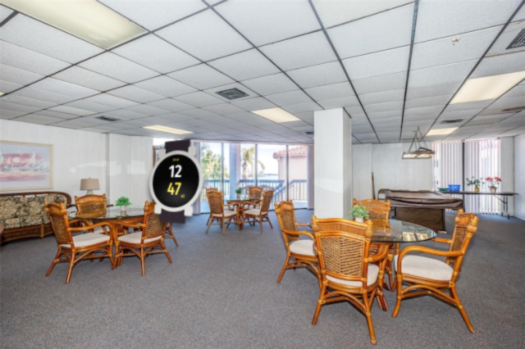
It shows {"hour": 12, "minute": 47}
